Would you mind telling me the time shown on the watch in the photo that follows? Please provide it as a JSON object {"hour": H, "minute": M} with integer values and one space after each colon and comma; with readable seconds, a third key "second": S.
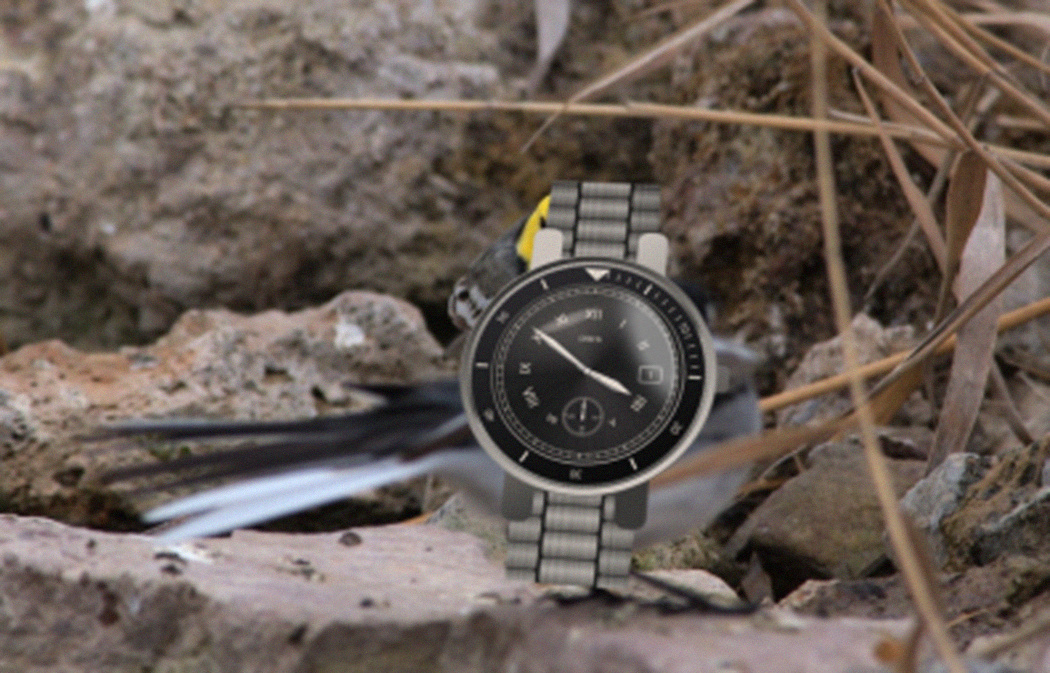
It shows {"hour": 3, "minute": 51}
